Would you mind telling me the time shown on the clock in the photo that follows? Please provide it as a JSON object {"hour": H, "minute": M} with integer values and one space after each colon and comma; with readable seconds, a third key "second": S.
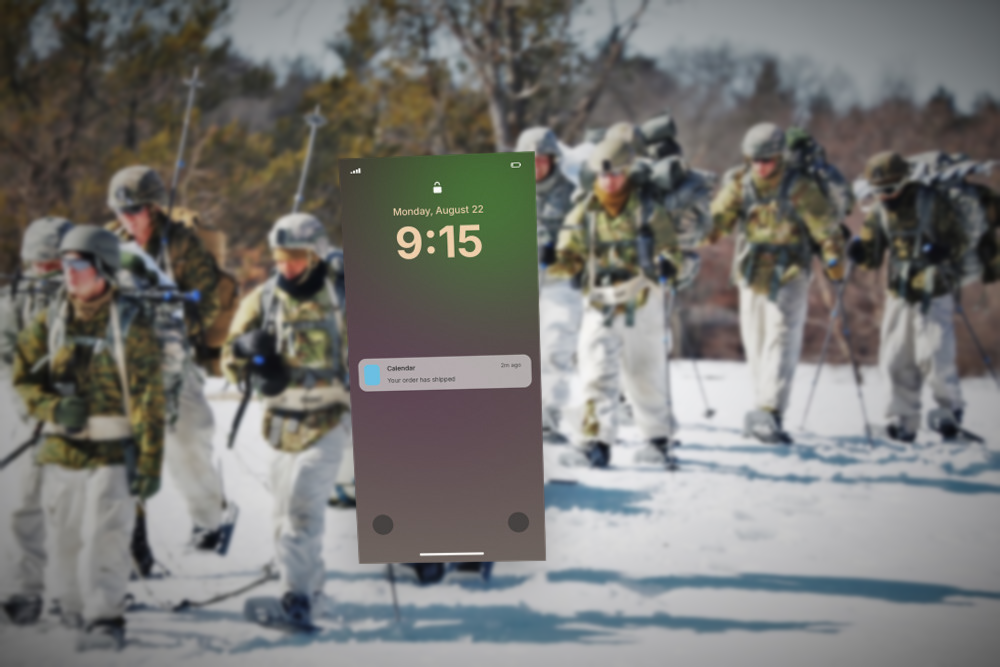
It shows {"hour": 9, "minute": 15}
